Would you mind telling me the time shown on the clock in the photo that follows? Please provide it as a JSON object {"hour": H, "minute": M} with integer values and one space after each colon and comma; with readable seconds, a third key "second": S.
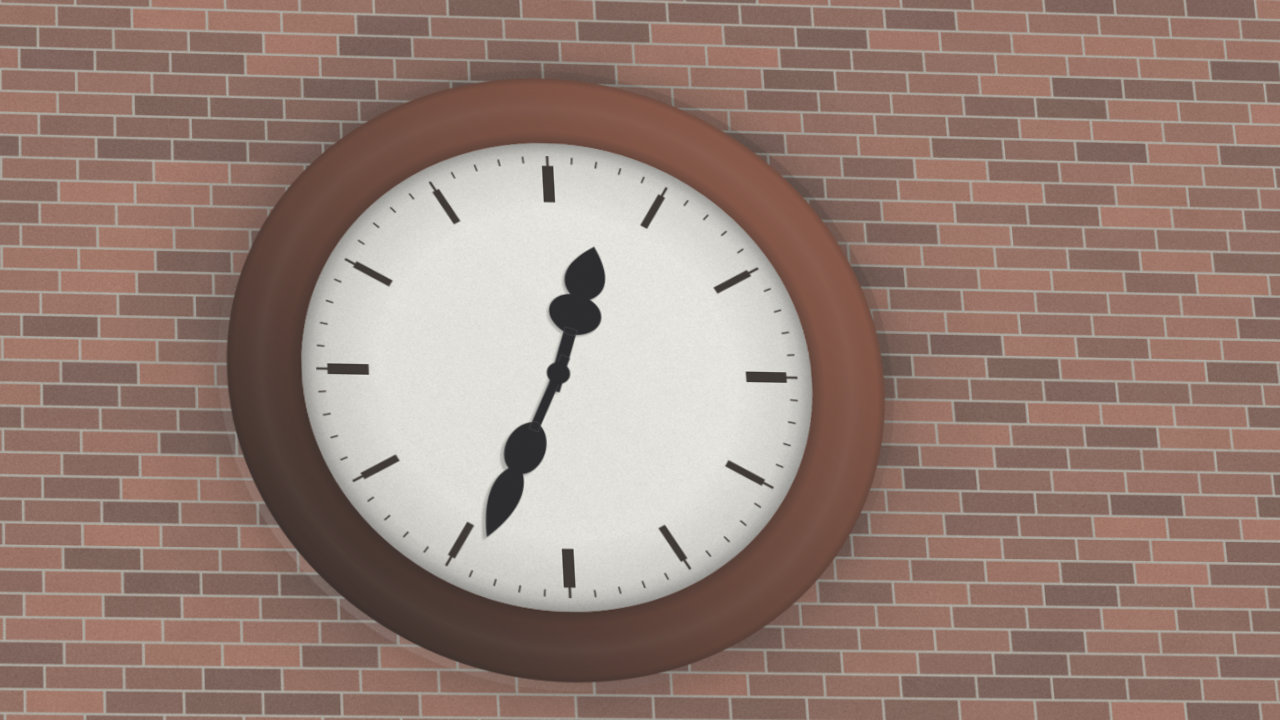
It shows {"hour": 12, "minute": 34}
